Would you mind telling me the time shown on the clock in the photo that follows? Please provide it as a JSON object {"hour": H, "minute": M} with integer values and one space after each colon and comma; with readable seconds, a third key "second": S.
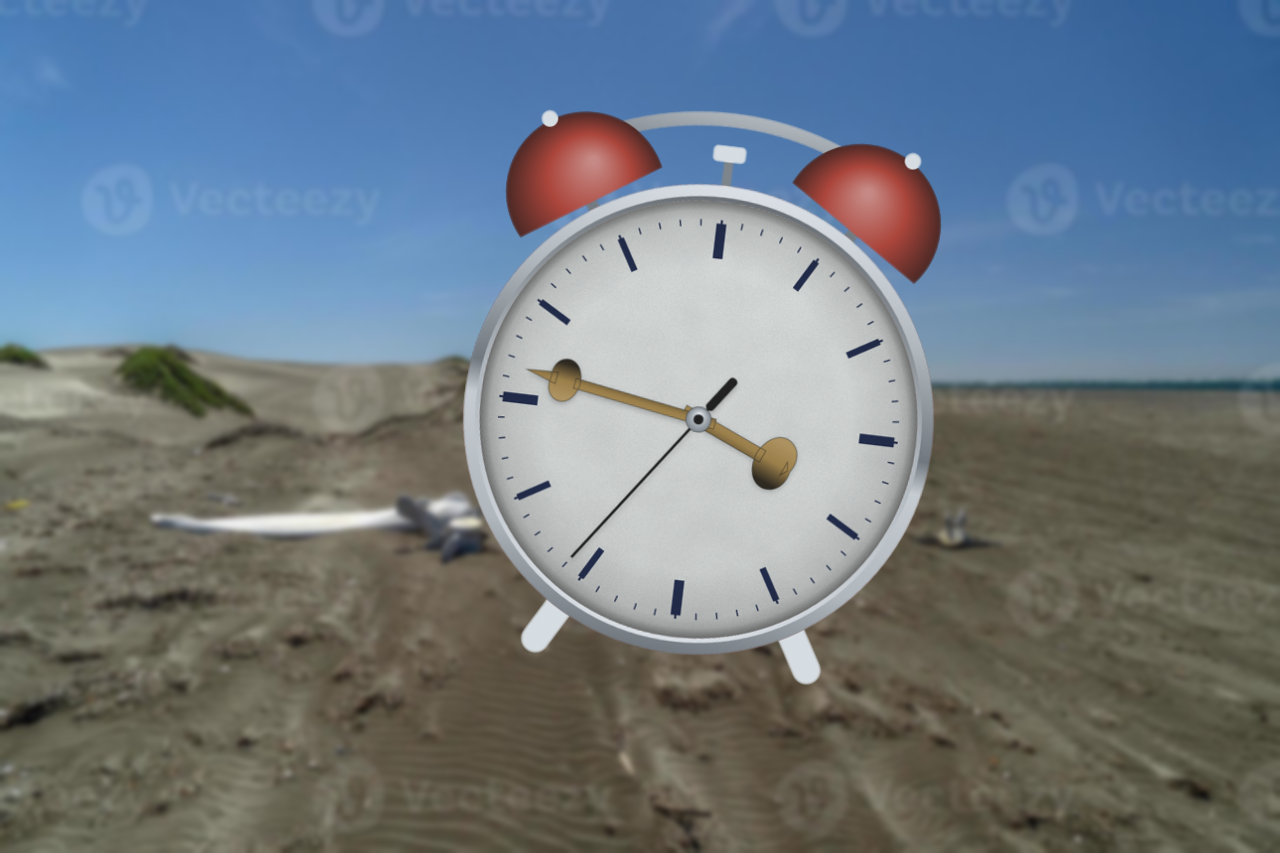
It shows {"hour": 3, "minute": 46, "second": 36}
